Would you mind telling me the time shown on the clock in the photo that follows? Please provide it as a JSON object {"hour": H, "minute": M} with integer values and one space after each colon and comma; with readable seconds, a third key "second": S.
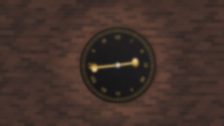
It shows {"hour": 2, "minute": 44}
